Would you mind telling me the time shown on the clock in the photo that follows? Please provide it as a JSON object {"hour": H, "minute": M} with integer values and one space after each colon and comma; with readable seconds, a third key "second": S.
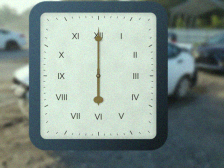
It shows {"hour": 6, "minute": 0}
